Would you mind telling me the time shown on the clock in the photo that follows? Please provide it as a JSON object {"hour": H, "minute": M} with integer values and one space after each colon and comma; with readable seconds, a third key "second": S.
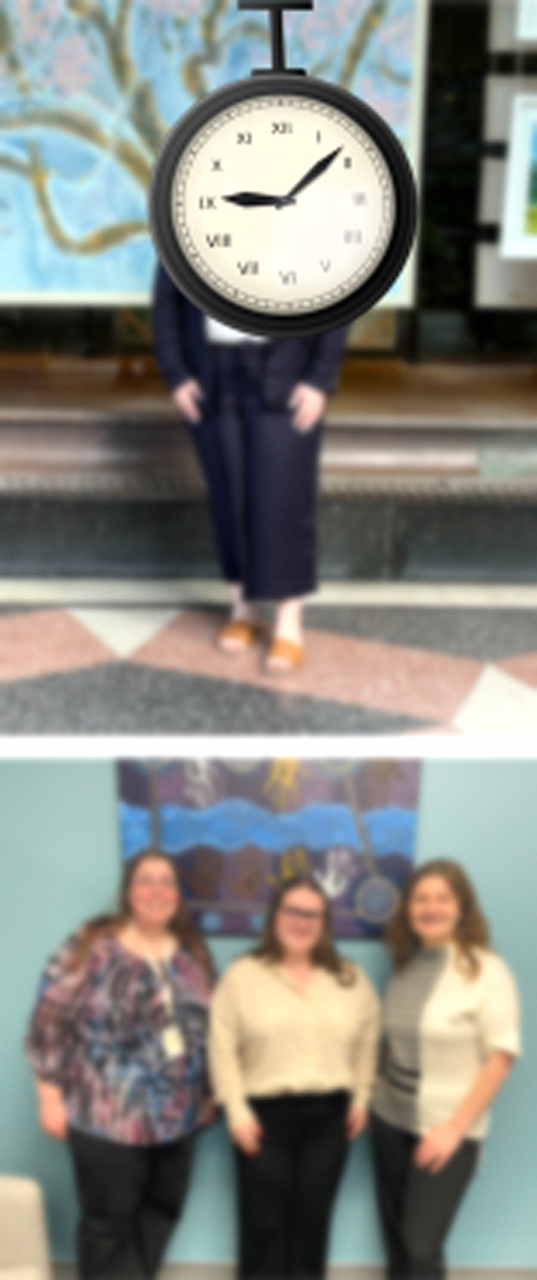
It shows {"hour": 9, "minute": 8}
